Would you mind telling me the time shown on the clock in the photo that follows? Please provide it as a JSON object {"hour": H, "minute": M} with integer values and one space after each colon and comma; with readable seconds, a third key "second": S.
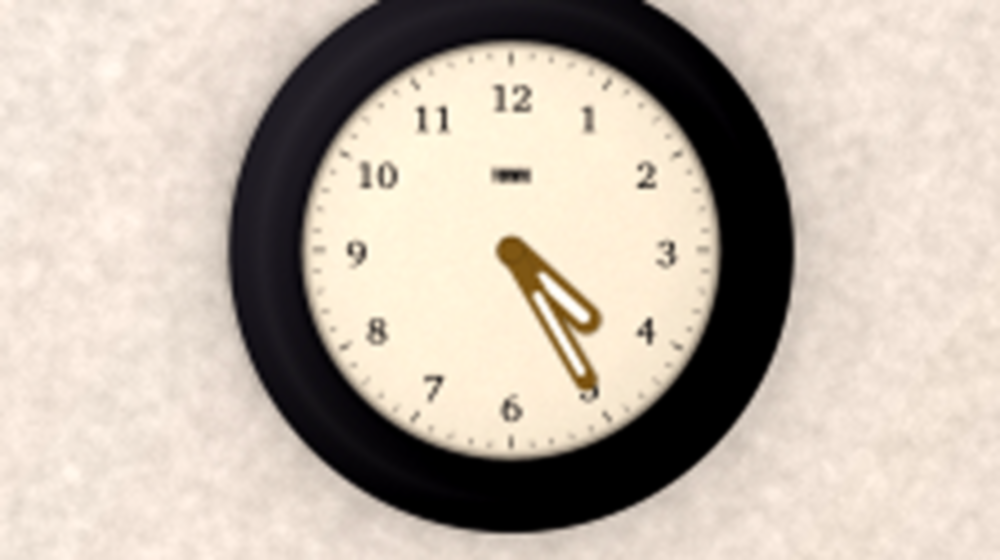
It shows {"hour": 4, "minute": 25}
